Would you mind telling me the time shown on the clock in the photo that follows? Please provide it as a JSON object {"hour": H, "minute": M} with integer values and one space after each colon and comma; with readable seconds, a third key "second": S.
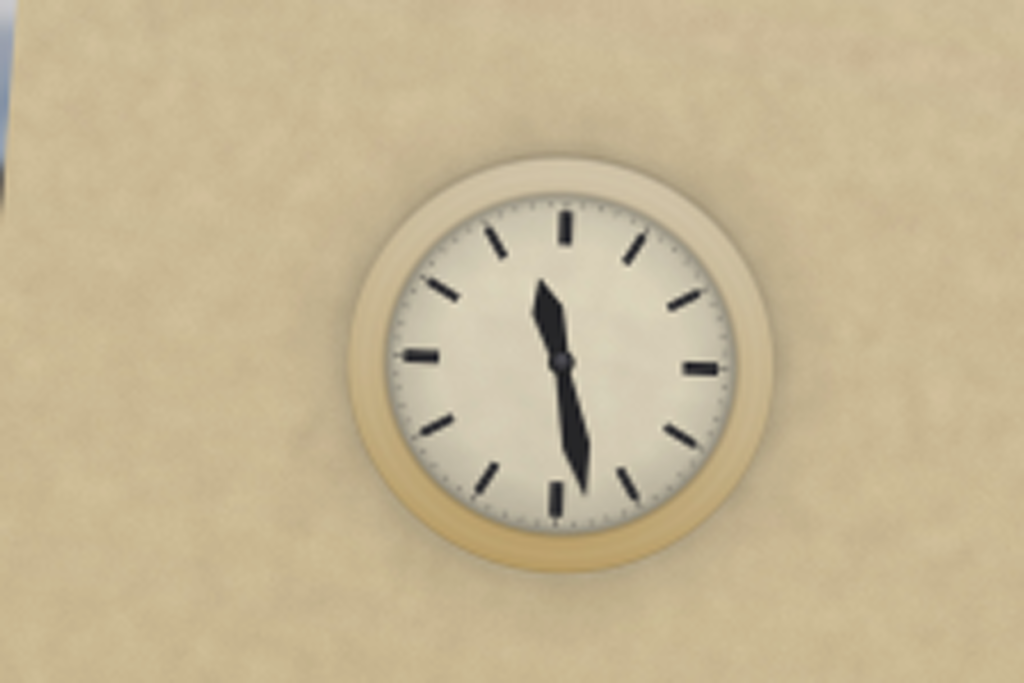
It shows {"hour": 11, "minute": 28}
